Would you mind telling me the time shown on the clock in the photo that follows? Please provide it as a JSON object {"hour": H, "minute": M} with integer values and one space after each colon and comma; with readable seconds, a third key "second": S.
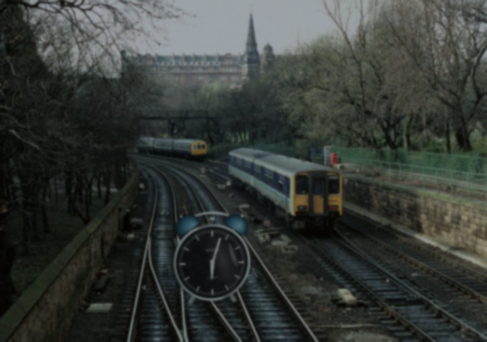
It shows {"hour": 6, "minute": 3}
